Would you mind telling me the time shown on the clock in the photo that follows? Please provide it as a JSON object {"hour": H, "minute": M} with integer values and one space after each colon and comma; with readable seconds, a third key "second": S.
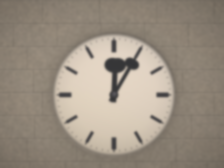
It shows {"hour": 12, "minute": 5}
